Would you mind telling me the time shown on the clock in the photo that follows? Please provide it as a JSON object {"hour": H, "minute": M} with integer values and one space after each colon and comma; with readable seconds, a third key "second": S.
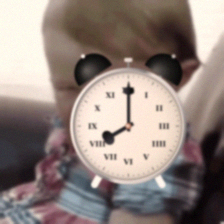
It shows {"hour": 8, "minute": 0}
